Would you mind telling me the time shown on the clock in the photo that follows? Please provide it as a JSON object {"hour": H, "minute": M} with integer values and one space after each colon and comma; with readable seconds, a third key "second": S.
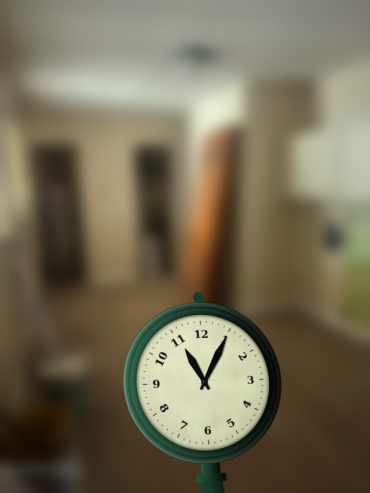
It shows {"hour": 11, "minute": 5}
